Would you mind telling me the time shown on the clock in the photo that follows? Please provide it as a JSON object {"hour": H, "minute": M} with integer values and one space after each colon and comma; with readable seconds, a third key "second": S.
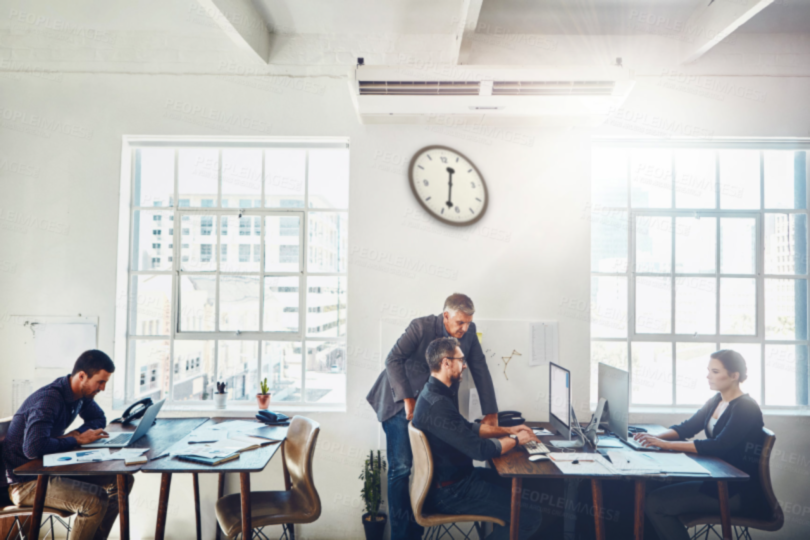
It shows {"hour": 12, "minute": 33}
